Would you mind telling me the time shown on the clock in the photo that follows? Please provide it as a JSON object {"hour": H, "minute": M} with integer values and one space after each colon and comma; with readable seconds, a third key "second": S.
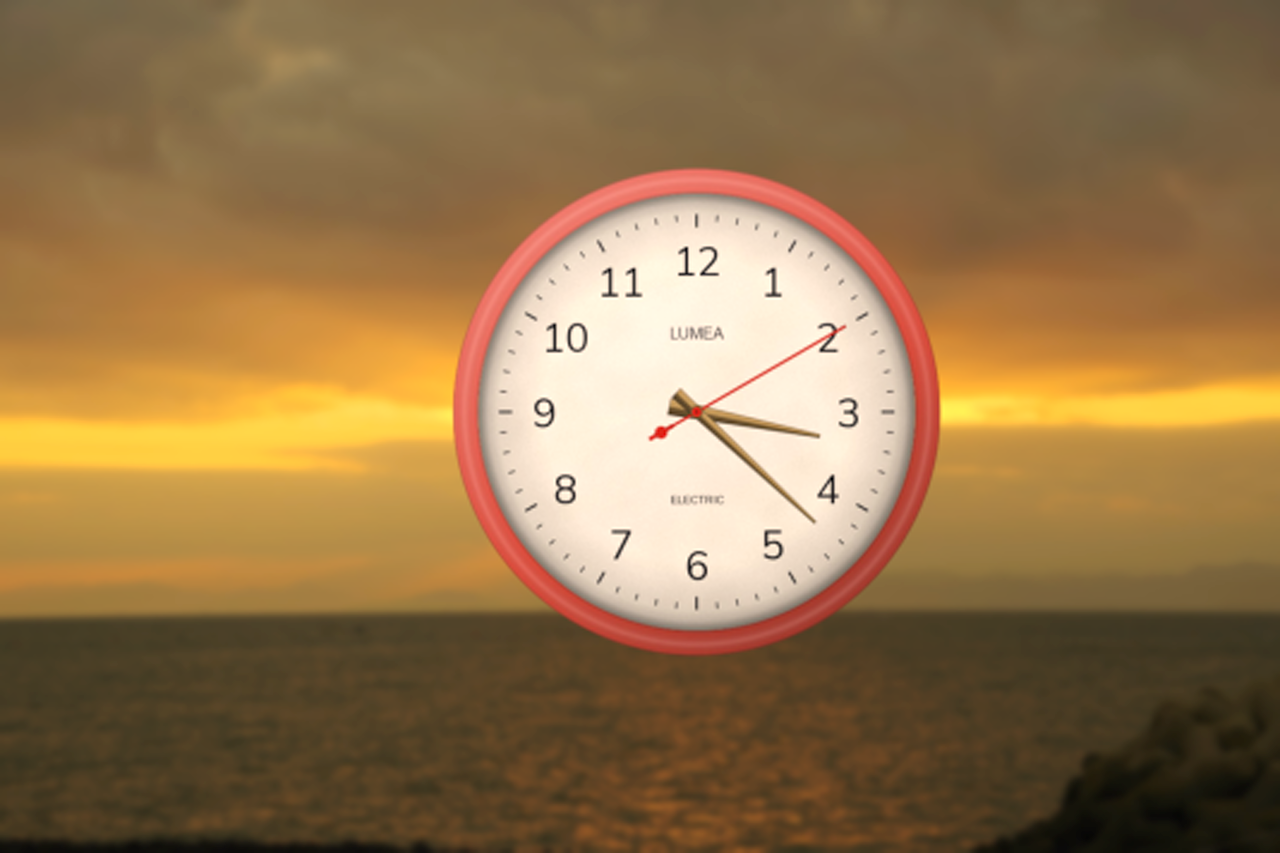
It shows {"hour": 3, "minute": 22, "second": 10}
